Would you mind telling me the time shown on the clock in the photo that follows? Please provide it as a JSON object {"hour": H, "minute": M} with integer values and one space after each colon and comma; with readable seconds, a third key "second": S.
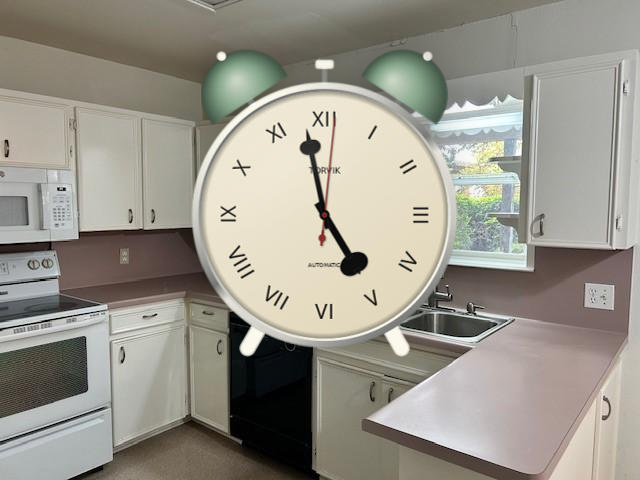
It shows {"hour": 4, "minute": 58, "second": 1}
